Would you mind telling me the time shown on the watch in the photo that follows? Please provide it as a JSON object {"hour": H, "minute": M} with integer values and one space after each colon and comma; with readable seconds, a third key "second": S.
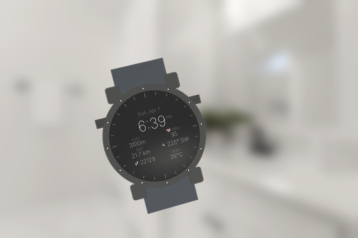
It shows {"hour": 6, "minute": 39}
